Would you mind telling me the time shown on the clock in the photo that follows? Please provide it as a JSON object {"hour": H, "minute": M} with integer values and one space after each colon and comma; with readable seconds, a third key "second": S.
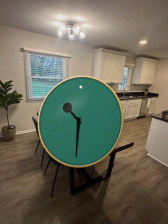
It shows {"hour": 10, "minute": 30}
